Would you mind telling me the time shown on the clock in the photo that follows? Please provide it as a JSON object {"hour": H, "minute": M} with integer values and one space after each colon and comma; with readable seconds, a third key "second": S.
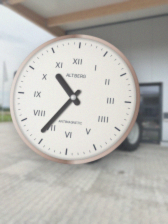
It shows {"hour": 10, "minute": 36}
